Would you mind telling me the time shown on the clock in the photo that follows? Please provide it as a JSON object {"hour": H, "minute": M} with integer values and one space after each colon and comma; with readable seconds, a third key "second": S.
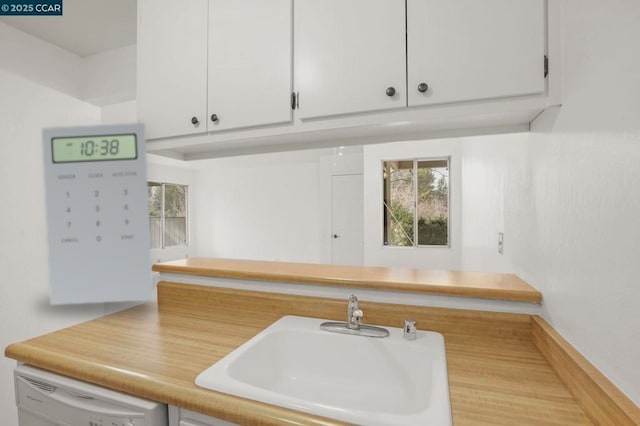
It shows {"hour": 10, "minute": 38}
